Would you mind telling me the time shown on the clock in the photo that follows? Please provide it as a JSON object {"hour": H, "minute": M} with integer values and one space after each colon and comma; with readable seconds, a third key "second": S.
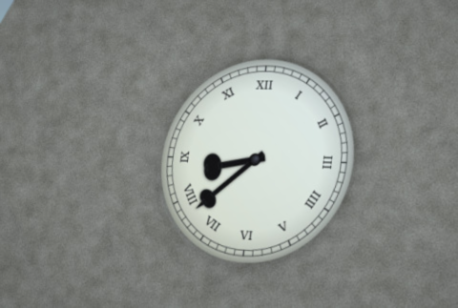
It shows {"hour": 8, "minute": 38}
